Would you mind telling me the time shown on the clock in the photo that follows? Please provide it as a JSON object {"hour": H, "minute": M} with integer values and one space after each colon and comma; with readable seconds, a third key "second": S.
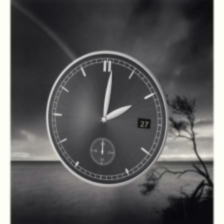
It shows {"hour": 2, "minute": 1}
